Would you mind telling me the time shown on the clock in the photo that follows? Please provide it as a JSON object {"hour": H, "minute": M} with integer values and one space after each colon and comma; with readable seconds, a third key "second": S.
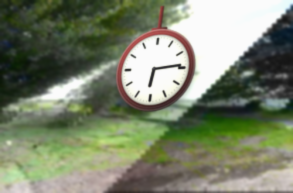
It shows {"hour": 6, "minute": 14}
